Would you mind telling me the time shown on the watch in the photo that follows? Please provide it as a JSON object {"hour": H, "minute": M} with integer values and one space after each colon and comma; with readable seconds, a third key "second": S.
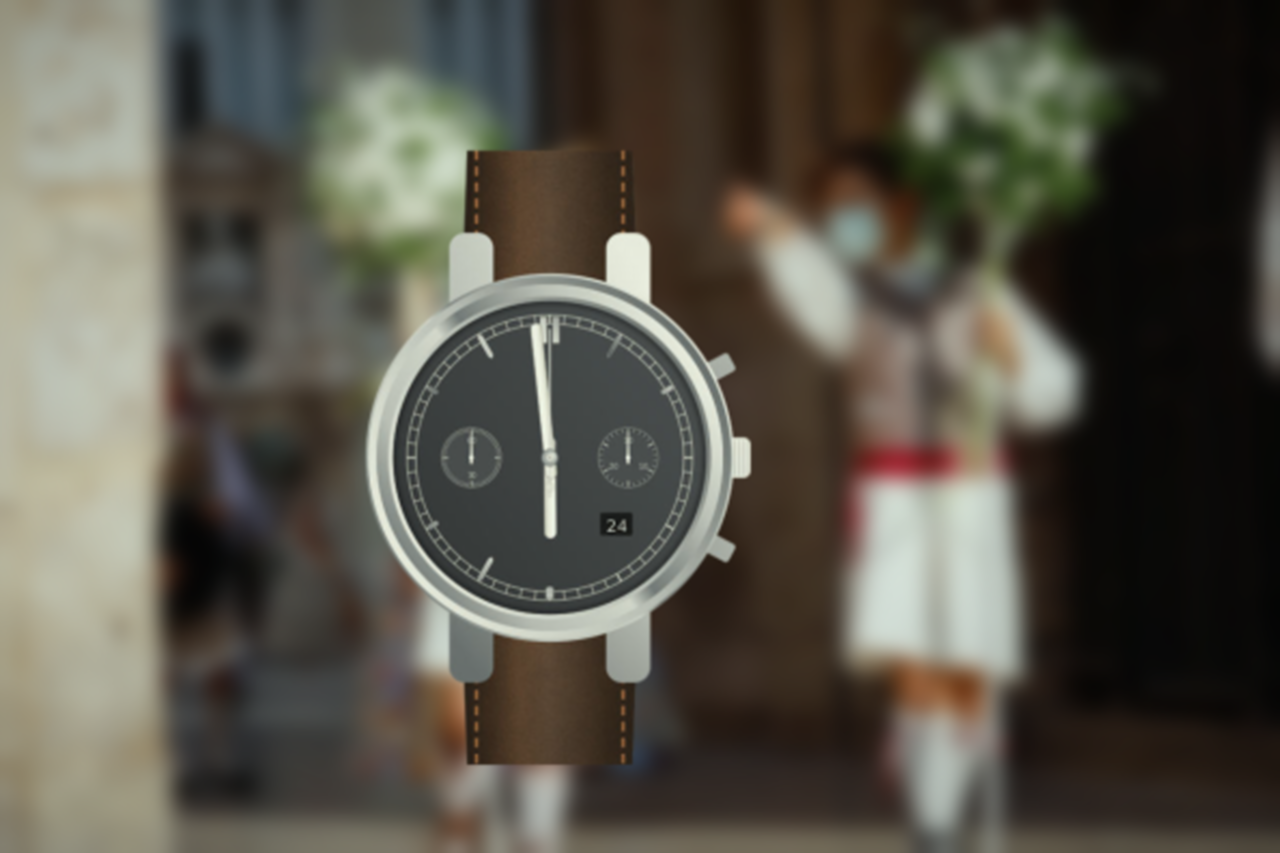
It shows {"hour": 5, "minute": 59}
